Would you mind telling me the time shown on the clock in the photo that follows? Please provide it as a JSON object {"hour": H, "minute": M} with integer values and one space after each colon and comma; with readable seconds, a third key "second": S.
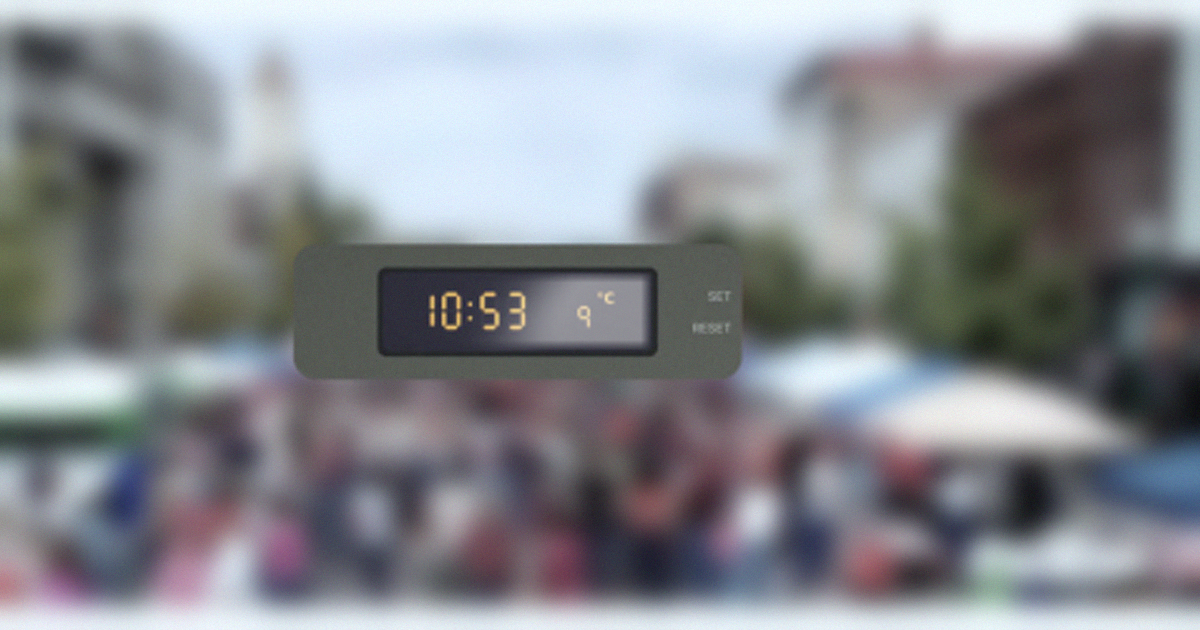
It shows {"hour": 10, "minute": 53}
